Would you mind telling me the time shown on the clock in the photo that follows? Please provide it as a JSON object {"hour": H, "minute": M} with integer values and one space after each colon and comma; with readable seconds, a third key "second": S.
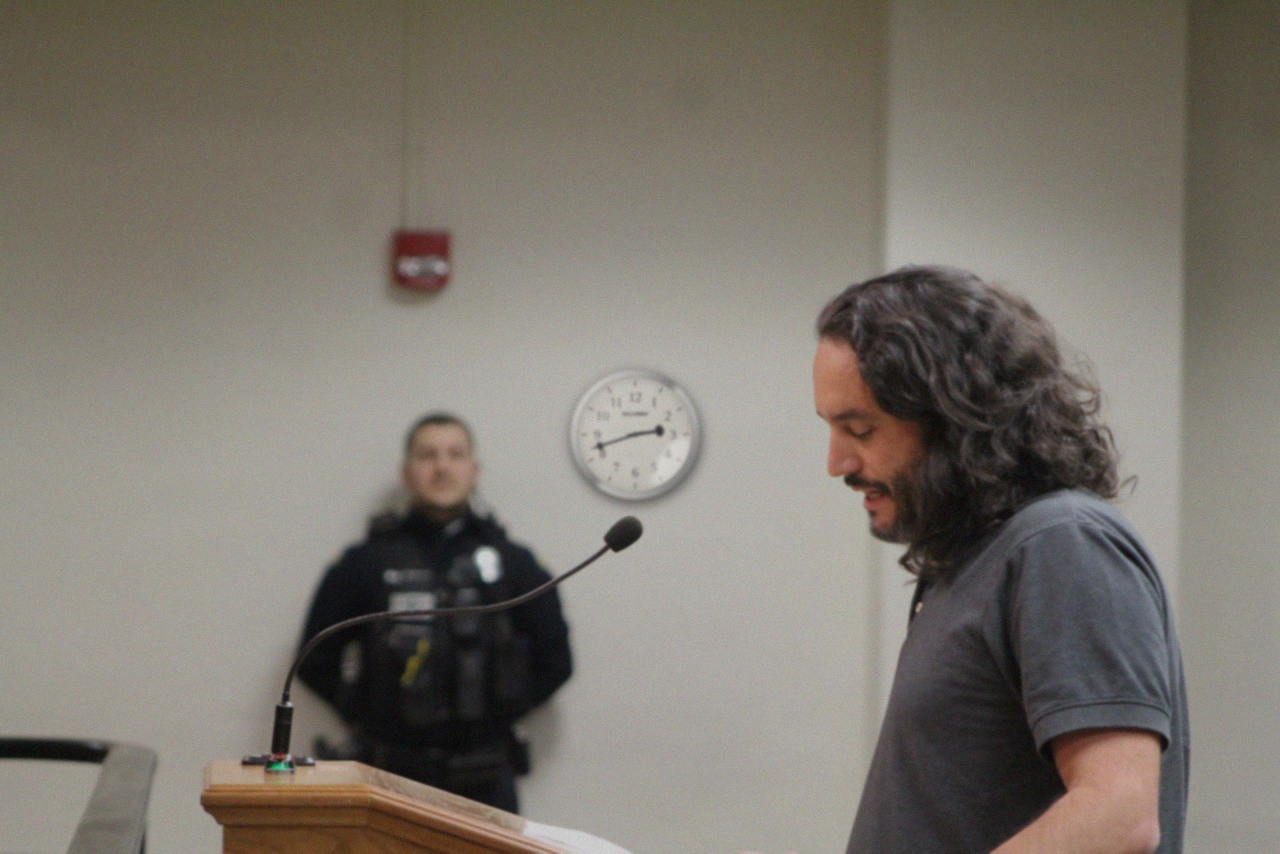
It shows {"hour": 2, "minute": 42}
